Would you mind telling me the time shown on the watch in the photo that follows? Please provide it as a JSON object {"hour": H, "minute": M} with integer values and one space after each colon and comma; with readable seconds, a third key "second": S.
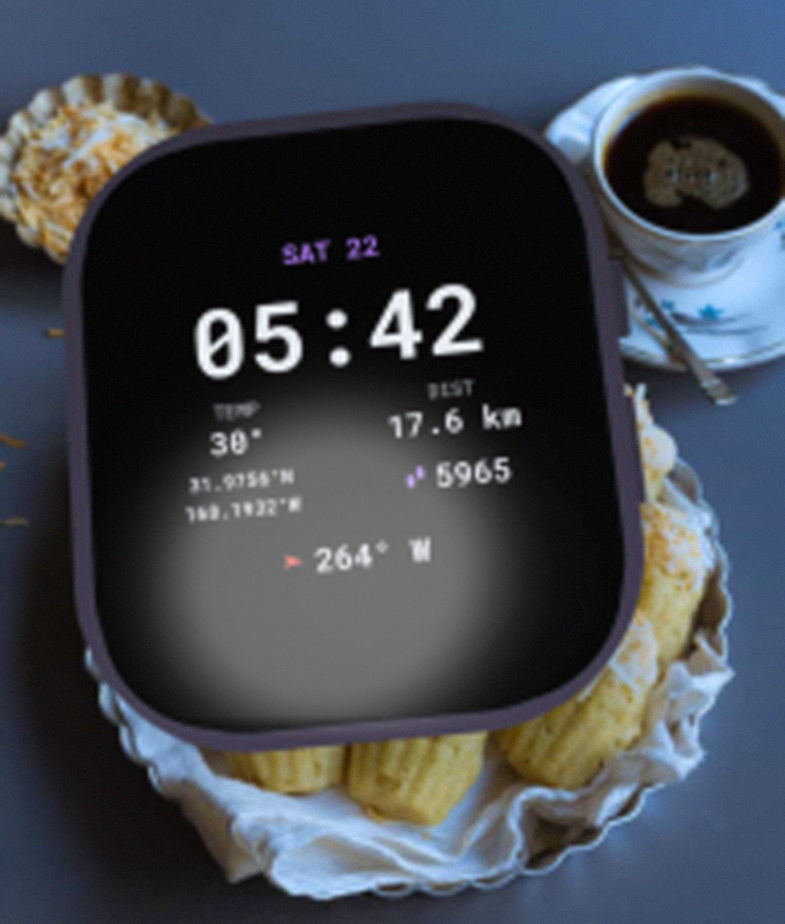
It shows {"hour": 5, "minute": 42}
